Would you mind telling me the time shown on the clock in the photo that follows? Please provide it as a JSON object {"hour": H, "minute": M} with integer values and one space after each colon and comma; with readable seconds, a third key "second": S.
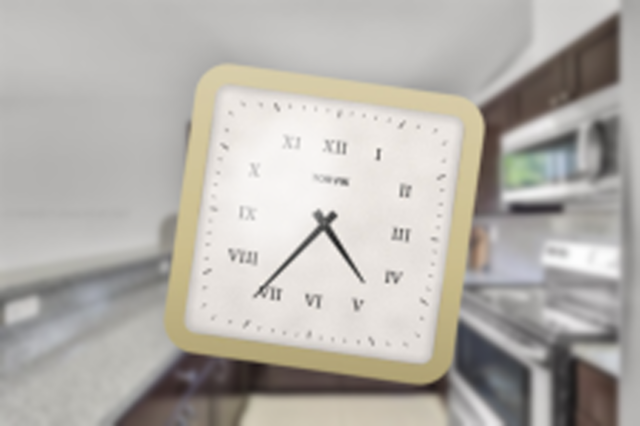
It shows {"hour": 4, "minute": 36}
